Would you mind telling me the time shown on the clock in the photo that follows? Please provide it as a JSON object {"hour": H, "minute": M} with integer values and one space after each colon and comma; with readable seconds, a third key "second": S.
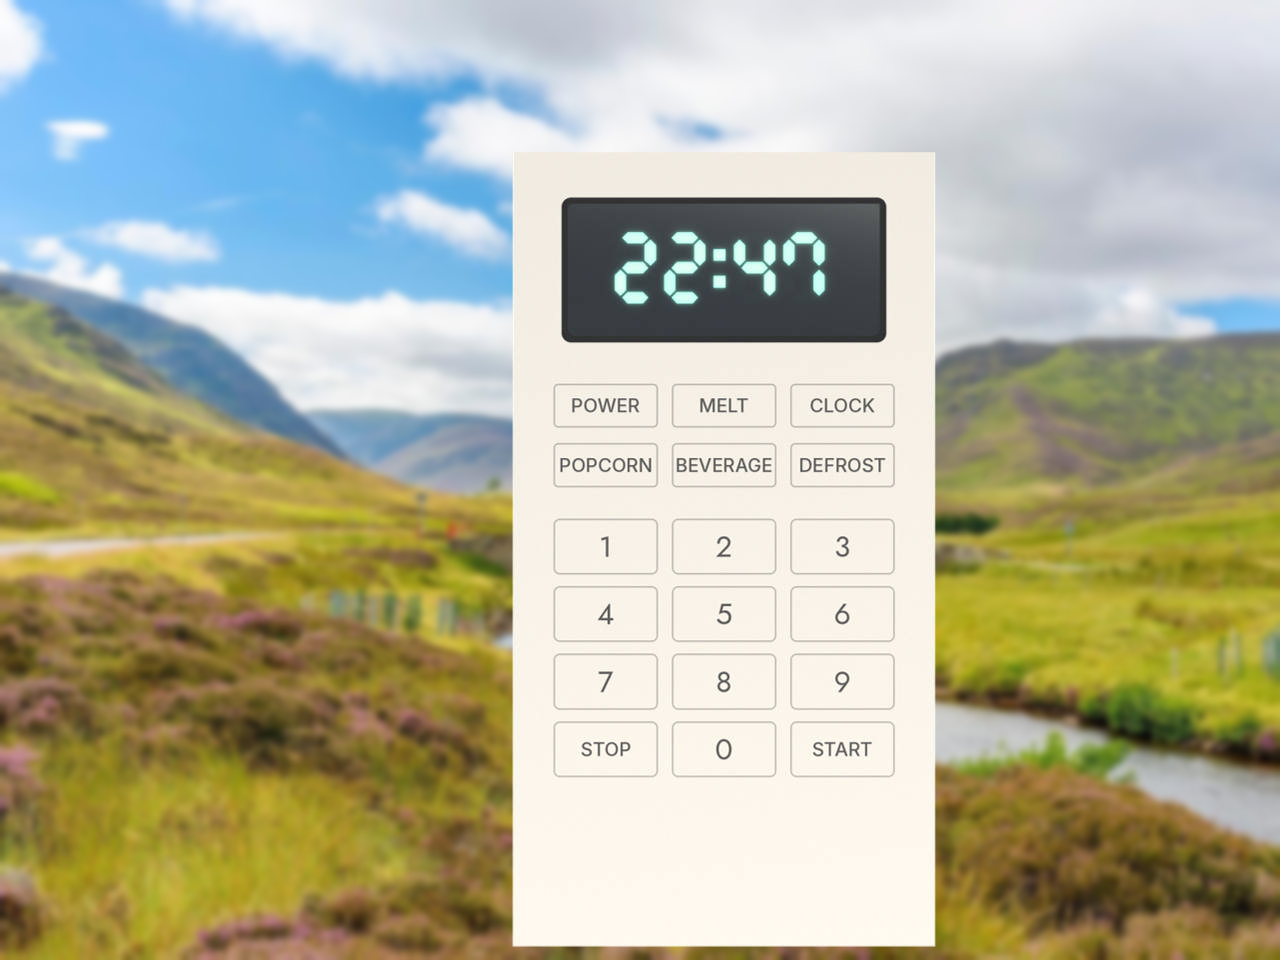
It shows {"hour": 22, "minute": 47}
